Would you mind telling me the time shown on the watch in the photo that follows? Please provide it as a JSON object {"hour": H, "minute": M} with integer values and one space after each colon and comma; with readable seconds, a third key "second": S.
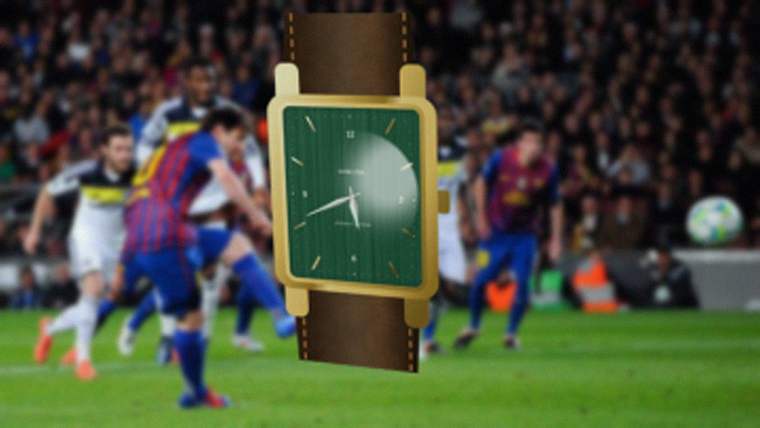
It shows {"hour": 5, "minute": 41}
